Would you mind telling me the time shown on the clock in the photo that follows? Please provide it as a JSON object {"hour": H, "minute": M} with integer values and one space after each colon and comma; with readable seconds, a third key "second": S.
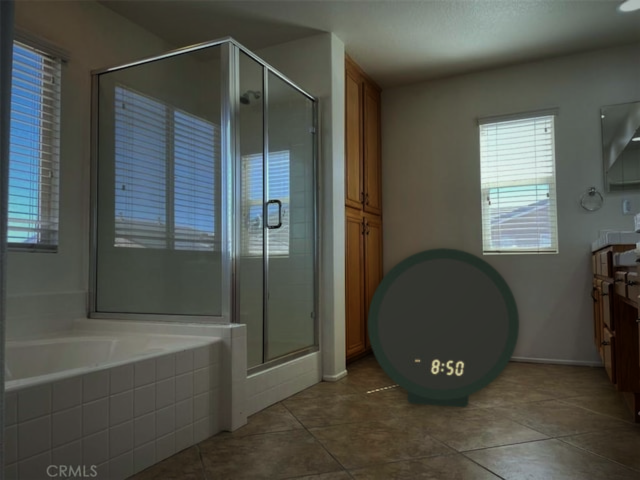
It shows {"hour": 8, "minute": 50}
